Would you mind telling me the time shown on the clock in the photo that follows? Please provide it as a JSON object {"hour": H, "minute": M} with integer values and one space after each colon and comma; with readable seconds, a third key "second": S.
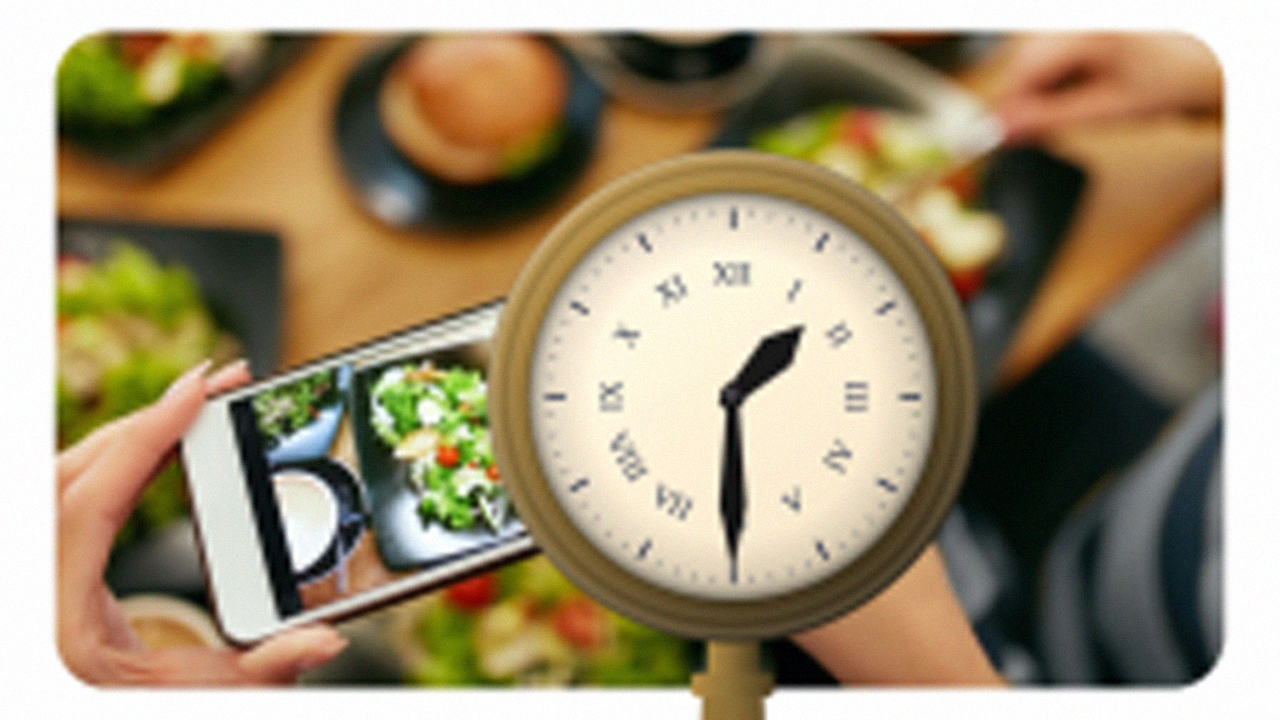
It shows {"hour": 1, "minute": 30}
